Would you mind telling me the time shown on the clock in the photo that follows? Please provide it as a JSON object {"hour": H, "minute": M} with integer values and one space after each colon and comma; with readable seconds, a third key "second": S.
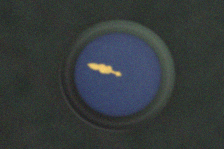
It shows {"hour": 9, "minute": 48}
